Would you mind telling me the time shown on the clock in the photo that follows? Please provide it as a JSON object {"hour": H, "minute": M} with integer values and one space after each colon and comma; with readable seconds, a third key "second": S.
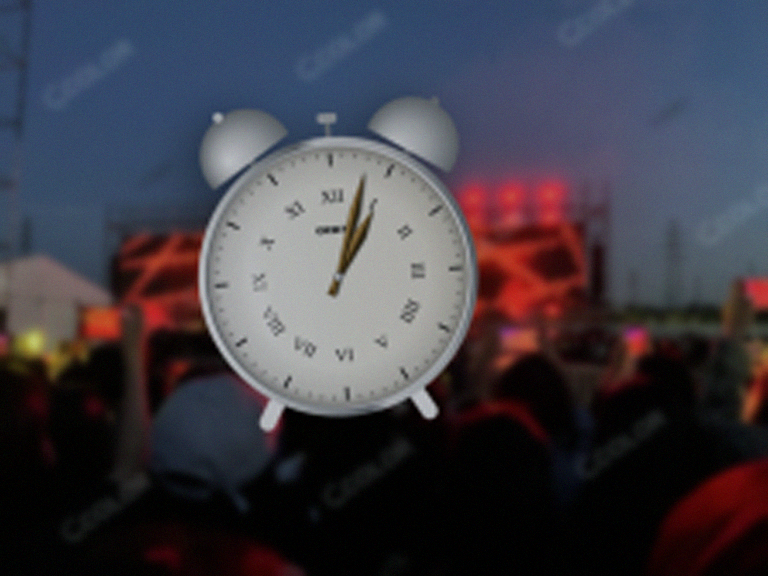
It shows {"hour": 1, "minute": 3}
